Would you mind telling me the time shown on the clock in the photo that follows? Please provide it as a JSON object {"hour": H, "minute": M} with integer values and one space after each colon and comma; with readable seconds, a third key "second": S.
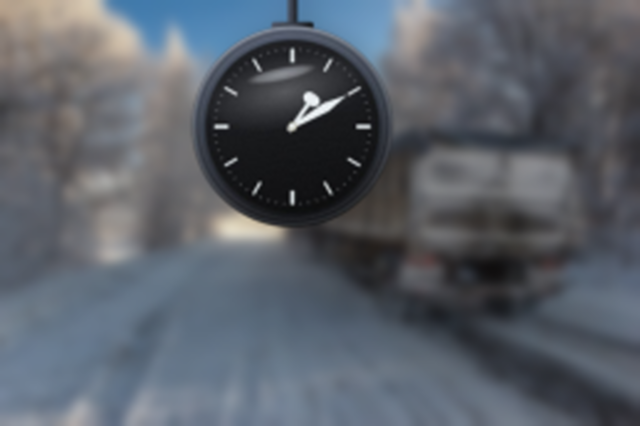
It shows {"hour": 1, "minute": 10}
